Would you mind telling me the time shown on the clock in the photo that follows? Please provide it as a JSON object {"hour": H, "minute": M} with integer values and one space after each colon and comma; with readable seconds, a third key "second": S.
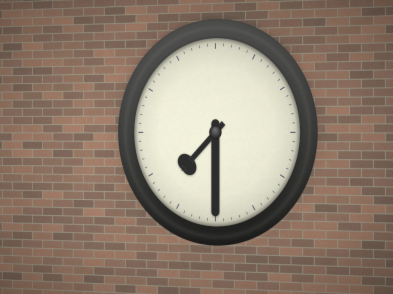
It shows {"hour": 7, "minute": 30}
